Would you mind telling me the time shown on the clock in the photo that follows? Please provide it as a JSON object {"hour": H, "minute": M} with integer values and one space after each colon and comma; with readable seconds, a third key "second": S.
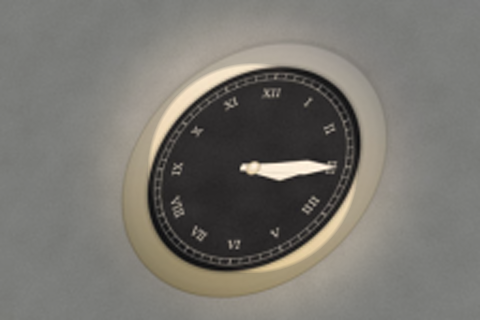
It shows {"hour": 3, "minute": 15}
